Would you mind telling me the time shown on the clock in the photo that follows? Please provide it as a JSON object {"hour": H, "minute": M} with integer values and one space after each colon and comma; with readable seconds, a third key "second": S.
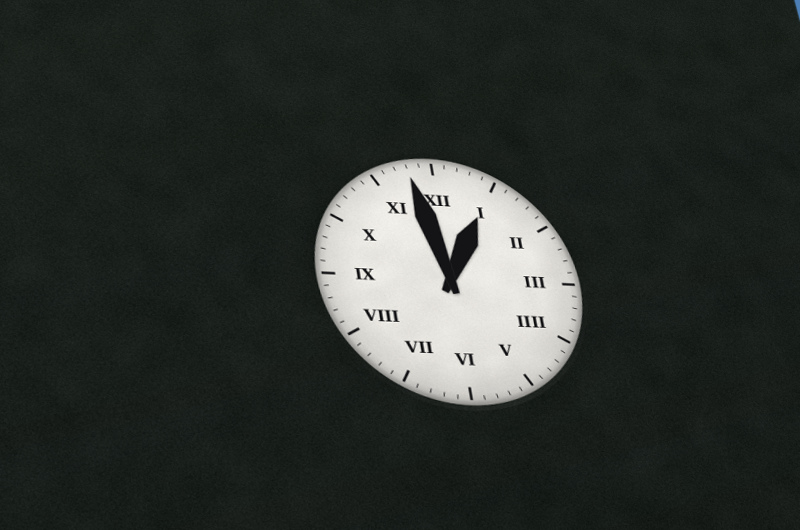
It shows {"hour": 12, "minute": 58}
